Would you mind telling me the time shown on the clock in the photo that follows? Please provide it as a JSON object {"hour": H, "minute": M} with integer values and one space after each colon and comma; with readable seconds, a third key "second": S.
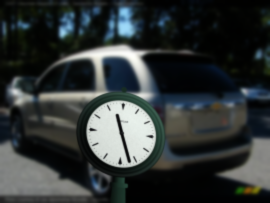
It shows {"hour": 11, "minute": 27}
